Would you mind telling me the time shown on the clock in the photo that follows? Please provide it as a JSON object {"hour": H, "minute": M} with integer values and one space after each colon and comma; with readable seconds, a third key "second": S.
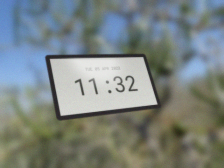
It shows {"hour": 11, "minute": 32}
